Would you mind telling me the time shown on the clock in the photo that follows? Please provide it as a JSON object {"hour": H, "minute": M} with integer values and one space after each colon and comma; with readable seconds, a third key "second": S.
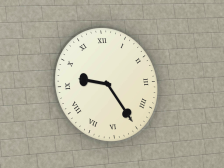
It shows {"hour": 9, "minute": 25}
